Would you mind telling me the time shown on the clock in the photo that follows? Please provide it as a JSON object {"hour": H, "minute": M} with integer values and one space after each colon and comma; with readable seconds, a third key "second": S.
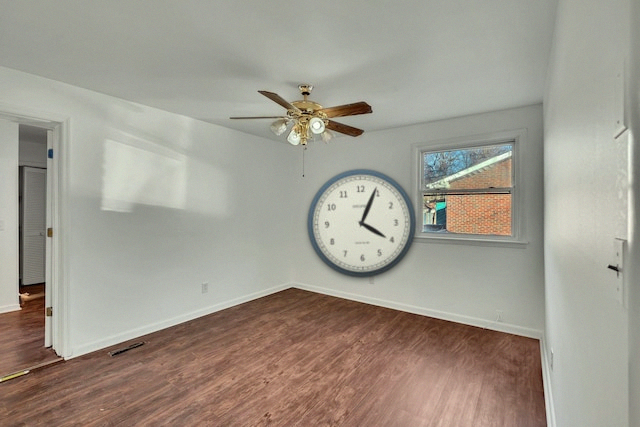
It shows {"hour": 4, "minute": 4}
